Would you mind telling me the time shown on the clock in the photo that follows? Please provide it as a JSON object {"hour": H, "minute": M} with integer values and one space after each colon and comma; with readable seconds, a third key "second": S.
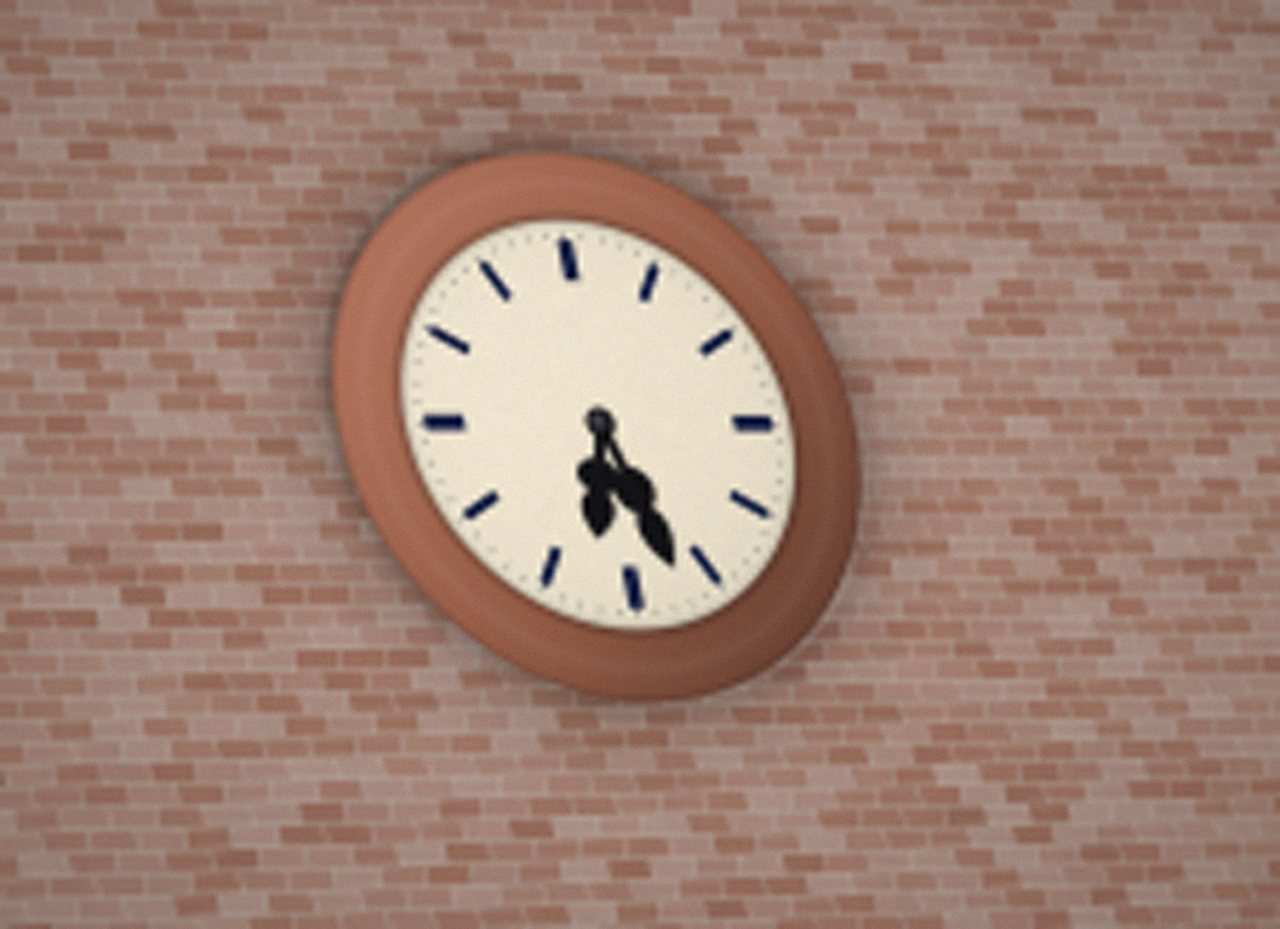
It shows {"hour": 6, "minute": 27}
